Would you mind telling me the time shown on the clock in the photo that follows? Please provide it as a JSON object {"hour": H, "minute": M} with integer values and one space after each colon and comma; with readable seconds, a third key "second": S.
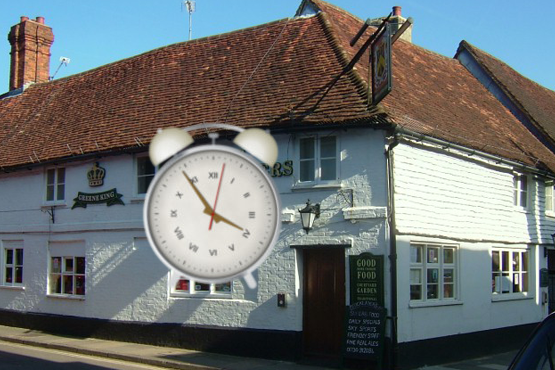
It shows {"hour": 3, "minute": 54, "second": 2}
